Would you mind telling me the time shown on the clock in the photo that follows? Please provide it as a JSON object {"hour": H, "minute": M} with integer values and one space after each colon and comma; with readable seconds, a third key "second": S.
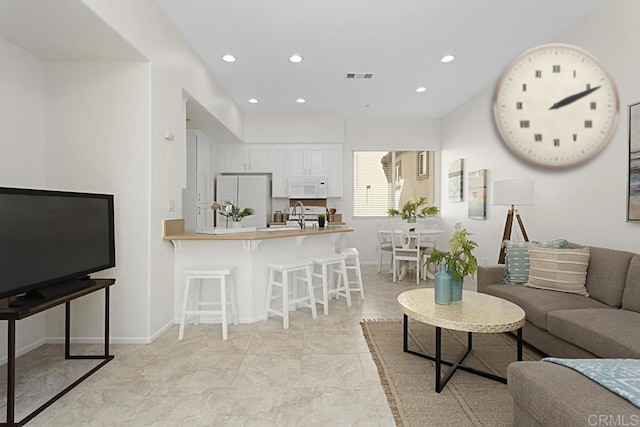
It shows {"hour": 2, "minute": 11}
